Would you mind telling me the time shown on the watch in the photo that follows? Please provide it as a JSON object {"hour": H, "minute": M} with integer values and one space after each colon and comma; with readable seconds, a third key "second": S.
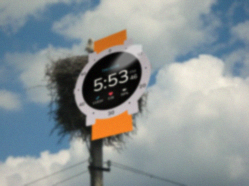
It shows {"hour": 5, "minute": 53}
